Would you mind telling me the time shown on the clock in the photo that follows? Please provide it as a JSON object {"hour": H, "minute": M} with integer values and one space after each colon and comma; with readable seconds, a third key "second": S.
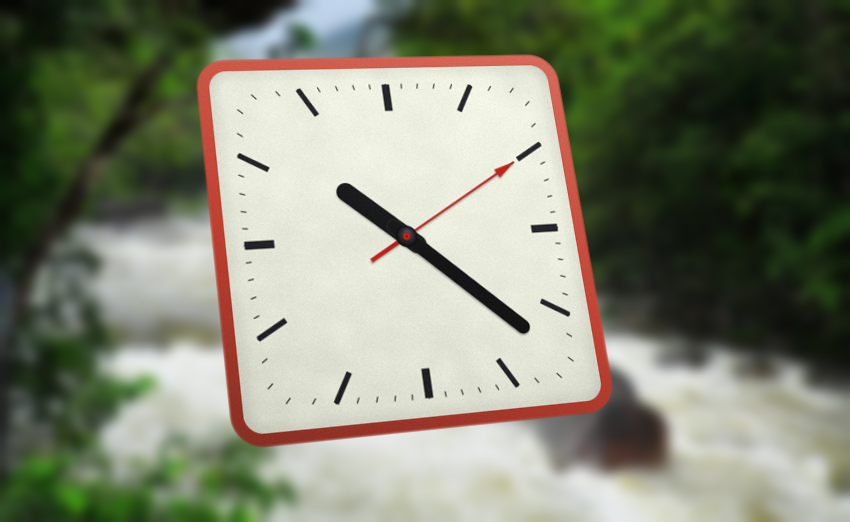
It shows {"hour": 10, "minute": 22, "second": 10}
